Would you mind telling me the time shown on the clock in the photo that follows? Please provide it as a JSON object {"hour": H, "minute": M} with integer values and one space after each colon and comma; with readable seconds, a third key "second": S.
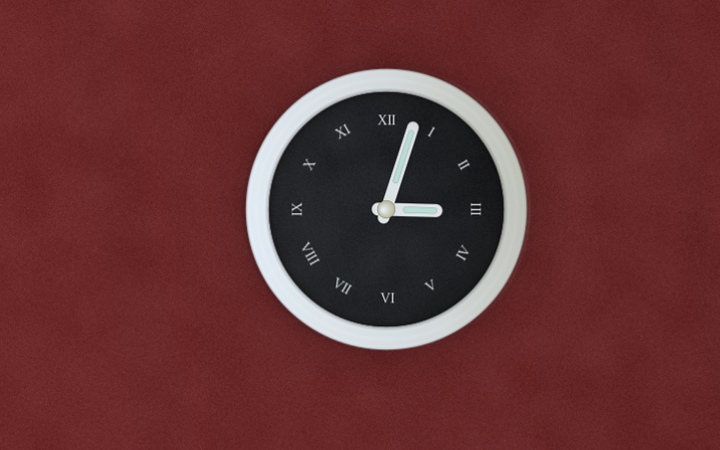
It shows {"hour": 3, "minute": 3}
